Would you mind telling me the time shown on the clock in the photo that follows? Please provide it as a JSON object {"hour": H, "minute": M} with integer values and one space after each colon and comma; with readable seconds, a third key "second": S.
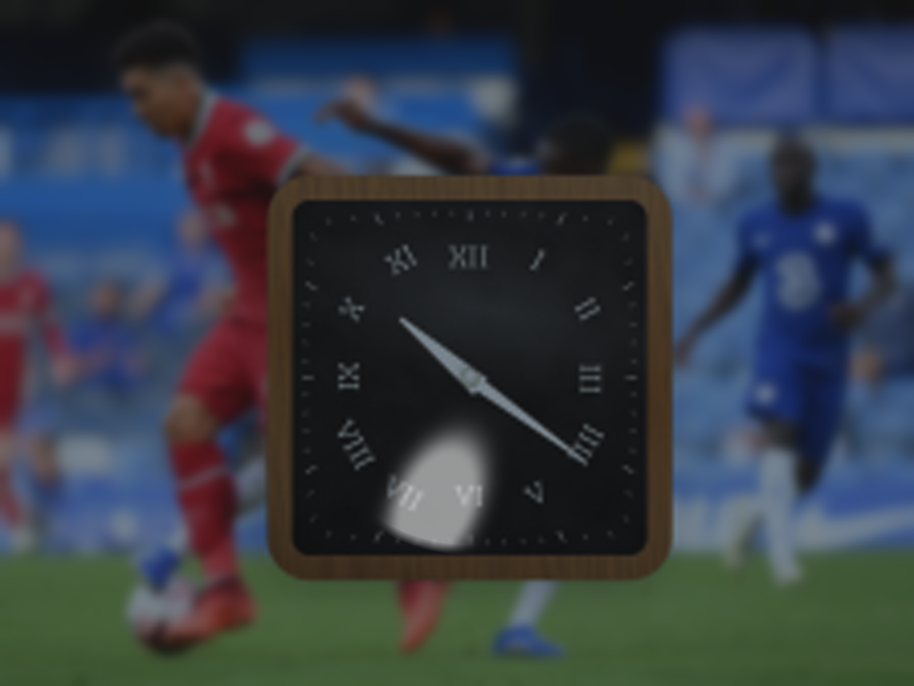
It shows {"hour": 10, "minute": 21}
